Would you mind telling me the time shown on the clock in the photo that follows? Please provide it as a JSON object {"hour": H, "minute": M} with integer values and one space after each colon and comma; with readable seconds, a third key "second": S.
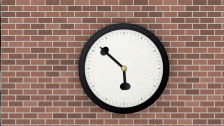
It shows {"hour": 5, "minute": 52}
